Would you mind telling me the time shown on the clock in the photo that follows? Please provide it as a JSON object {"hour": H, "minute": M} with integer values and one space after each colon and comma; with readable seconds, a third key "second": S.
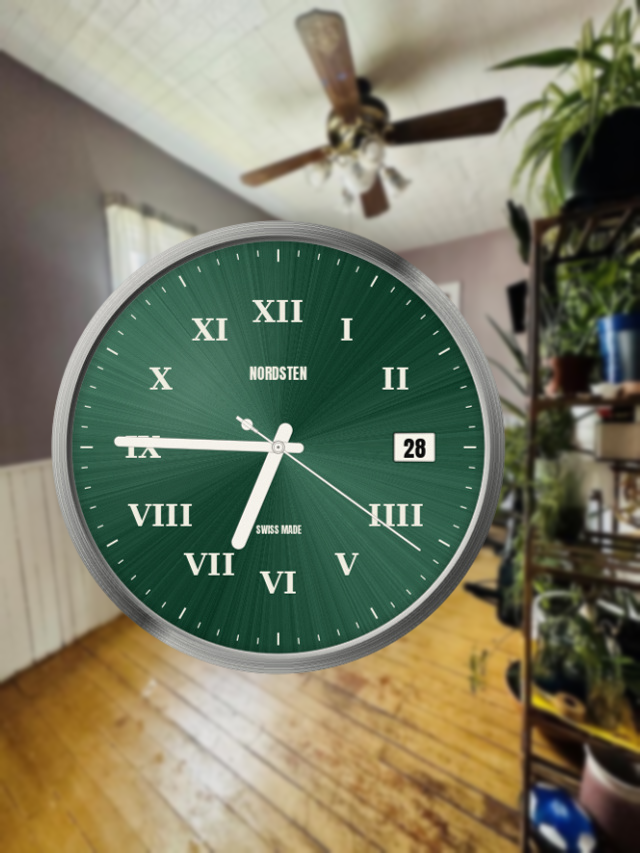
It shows {"hour": 6, "minute": 45, "second": 21}
